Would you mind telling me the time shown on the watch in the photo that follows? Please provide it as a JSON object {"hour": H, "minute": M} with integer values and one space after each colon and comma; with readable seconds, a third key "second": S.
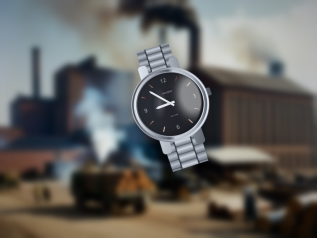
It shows {"hour": 8, "minute": 53}
